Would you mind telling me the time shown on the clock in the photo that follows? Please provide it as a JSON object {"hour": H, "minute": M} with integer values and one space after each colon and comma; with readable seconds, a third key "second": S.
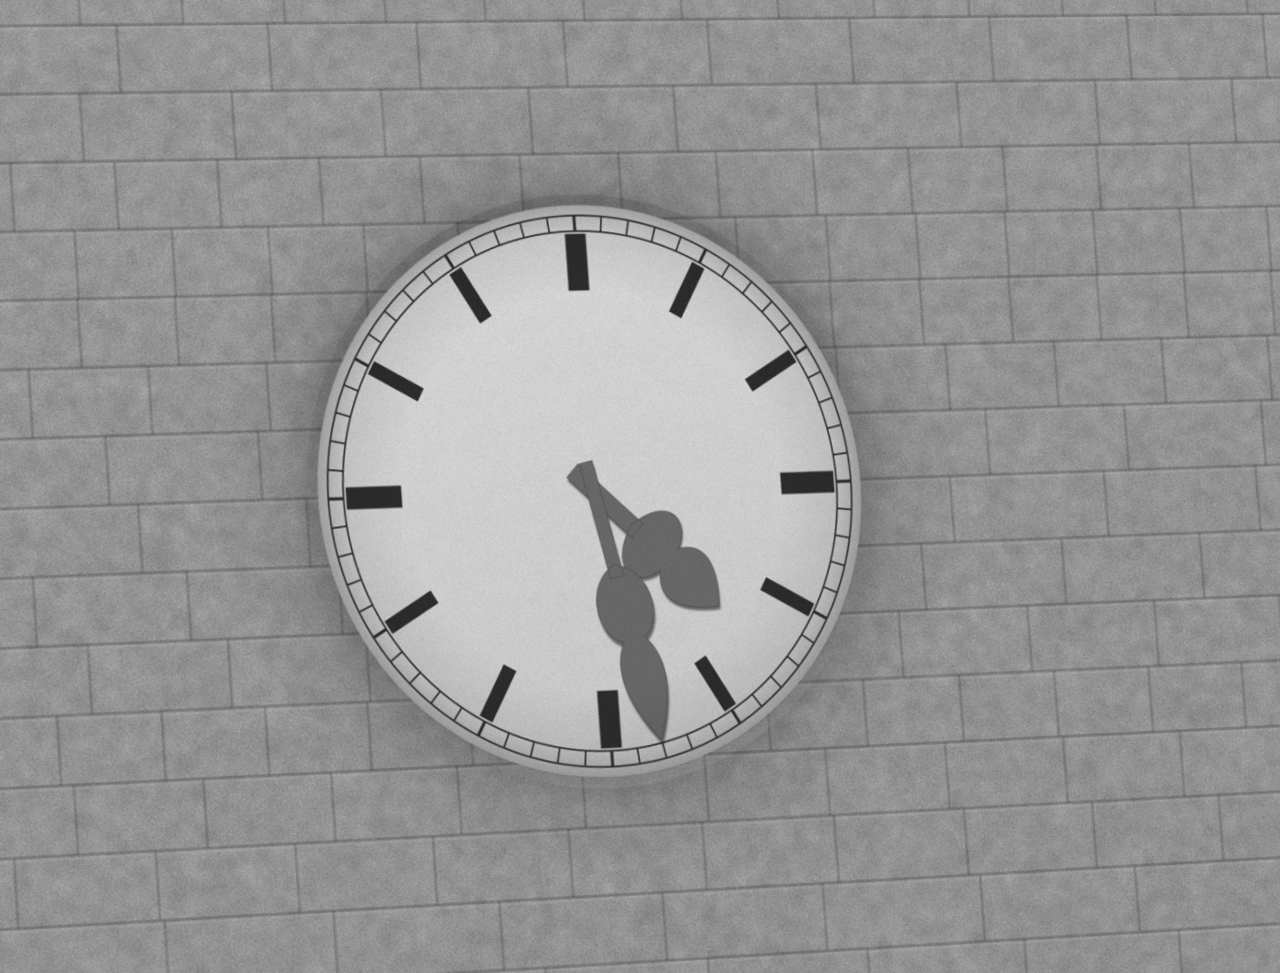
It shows {"hour": 4, "minute": 28}
